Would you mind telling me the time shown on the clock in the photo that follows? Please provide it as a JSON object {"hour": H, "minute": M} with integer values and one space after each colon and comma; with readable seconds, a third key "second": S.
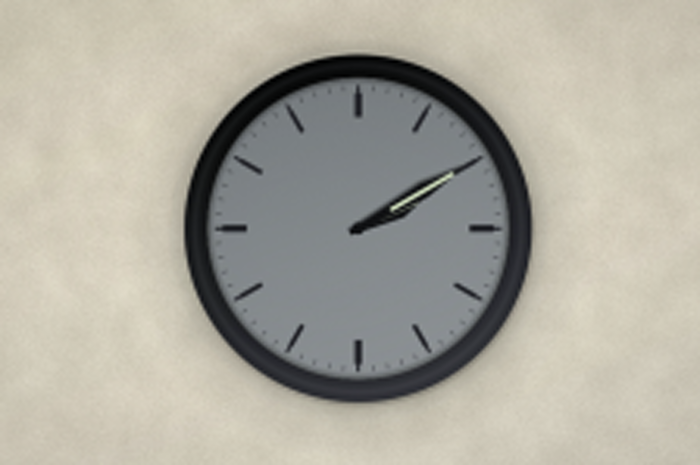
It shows {"hour": 2, "minute": 10}
